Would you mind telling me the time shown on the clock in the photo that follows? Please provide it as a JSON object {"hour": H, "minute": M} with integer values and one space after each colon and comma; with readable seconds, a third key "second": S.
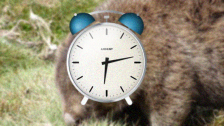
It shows {"hour": 6, "minute": 13}
